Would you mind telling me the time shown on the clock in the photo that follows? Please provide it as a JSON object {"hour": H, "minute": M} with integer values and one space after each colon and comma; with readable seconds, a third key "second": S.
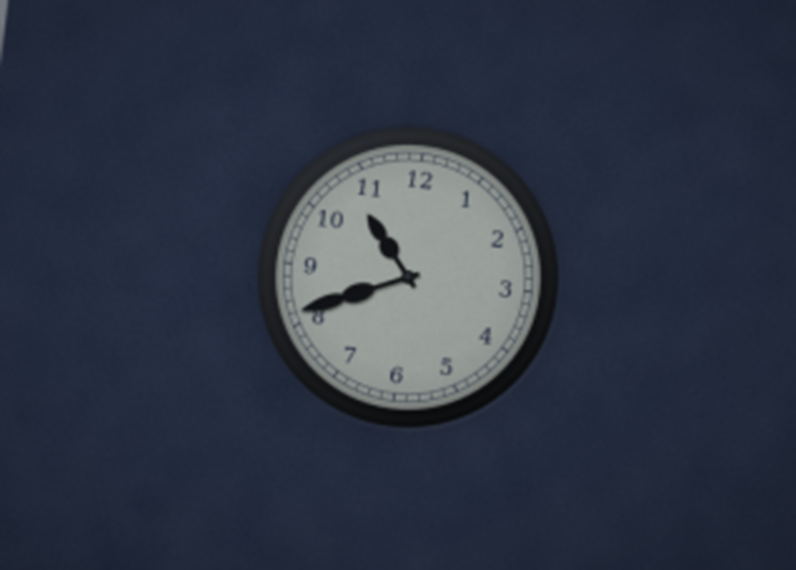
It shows {"hour": 10, "minute": 41}
